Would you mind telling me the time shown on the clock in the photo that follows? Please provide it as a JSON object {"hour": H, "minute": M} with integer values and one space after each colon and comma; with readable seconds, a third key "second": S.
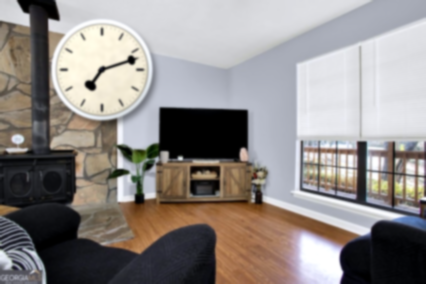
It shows {"hour": 7, "minute": 12}
